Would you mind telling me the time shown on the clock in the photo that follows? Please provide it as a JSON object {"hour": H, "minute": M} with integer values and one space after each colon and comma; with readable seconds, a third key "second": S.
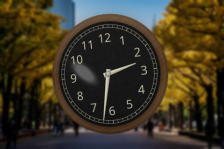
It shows {"hour": 2, "minute": 32}
